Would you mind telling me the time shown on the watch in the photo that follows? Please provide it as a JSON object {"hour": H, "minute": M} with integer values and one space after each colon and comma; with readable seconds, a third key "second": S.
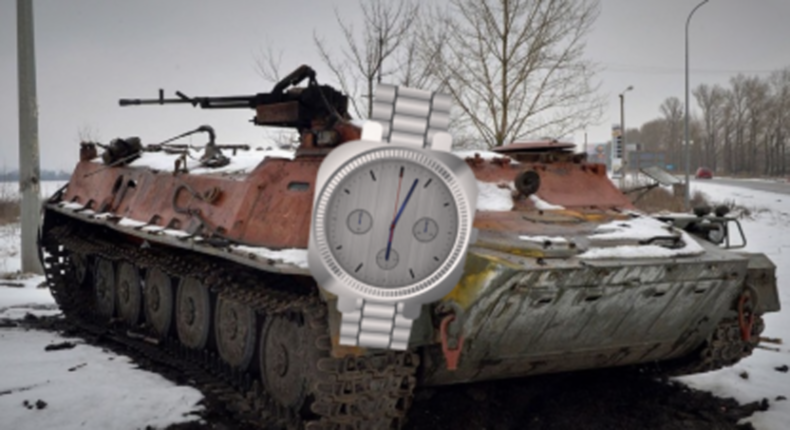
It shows {"hour": 6, "minute": 3}
